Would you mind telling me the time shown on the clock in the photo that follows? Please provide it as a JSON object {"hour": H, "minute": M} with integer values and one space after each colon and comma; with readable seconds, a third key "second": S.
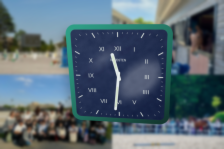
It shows {"hour": 11, "minute": 31}
